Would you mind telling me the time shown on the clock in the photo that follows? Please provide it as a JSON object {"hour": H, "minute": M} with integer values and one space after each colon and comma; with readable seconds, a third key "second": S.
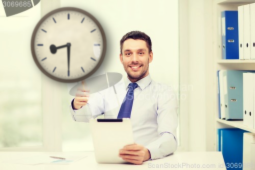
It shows {"hour": 8, "minute": 30}
